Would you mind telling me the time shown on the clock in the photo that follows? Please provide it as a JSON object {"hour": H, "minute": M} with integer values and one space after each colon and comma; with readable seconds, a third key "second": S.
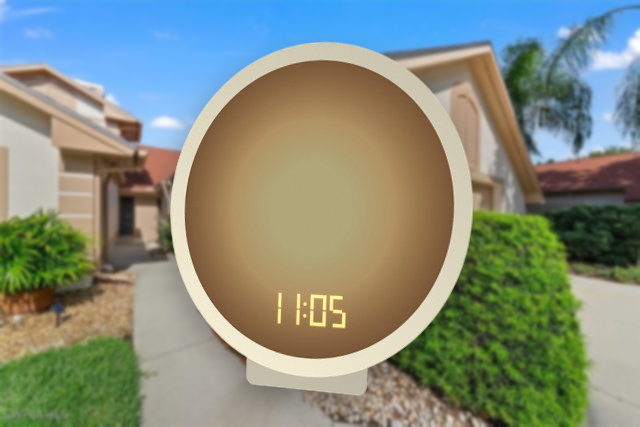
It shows {"hour": 11, "minute": 5}
